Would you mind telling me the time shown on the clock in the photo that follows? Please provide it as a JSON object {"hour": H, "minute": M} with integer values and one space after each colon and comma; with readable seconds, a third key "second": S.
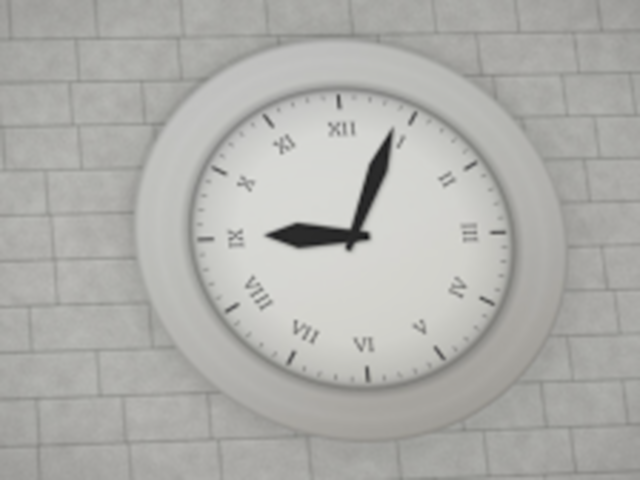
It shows {"hour": 9, "minute": 4}
